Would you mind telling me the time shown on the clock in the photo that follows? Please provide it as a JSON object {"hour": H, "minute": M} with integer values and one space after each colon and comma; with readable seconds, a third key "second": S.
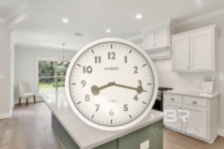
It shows {"hour": 8, "minute": 17}
